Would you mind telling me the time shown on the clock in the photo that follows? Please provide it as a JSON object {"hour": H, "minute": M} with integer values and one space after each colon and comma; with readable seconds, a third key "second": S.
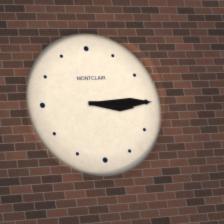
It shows {"hour": 3, "minute": 15}
